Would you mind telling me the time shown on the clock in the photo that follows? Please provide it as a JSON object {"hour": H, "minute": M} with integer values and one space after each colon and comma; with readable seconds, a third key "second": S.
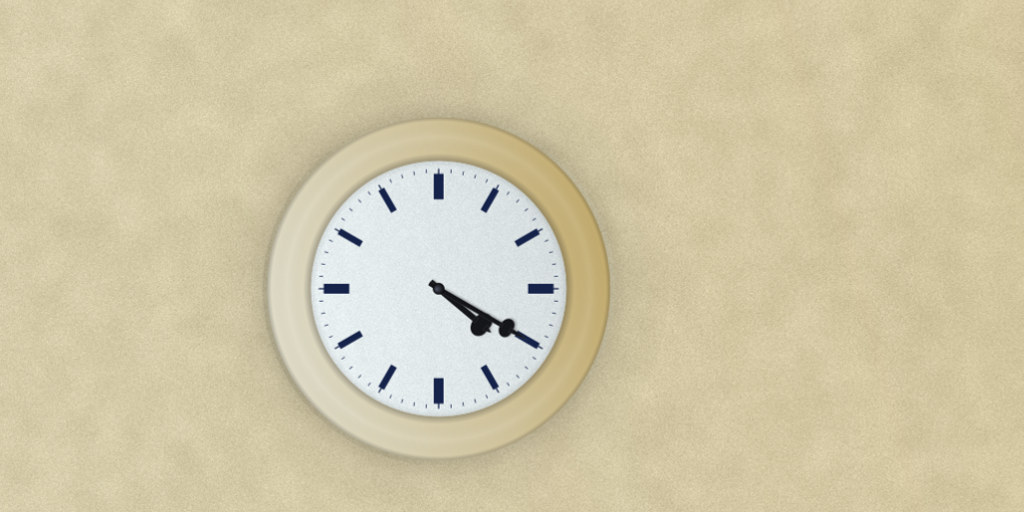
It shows {"hour": 4, "minute": 20}
